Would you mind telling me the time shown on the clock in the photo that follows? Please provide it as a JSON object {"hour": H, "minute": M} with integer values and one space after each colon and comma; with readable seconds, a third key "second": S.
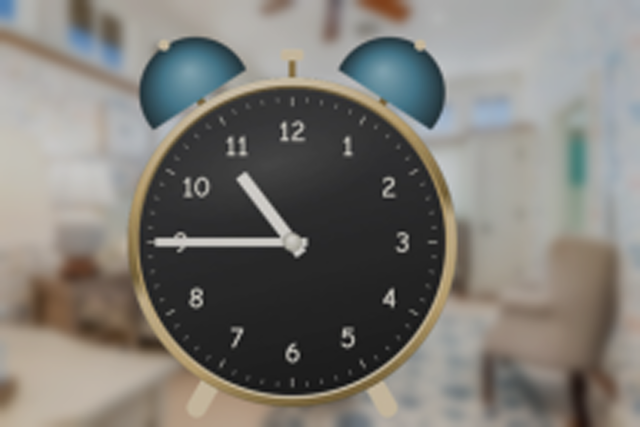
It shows {"hour": 10, "minute": 45}
